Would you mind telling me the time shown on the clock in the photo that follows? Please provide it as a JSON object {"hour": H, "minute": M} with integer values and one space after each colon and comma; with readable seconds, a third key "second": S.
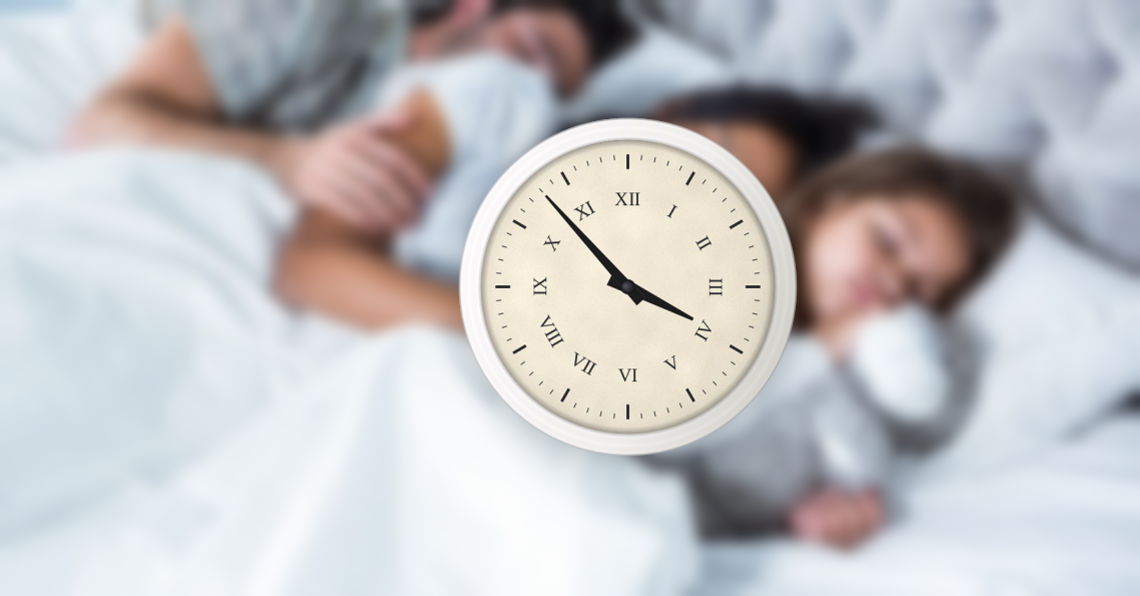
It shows {"hour": 3, "minute": 53}
